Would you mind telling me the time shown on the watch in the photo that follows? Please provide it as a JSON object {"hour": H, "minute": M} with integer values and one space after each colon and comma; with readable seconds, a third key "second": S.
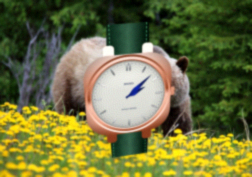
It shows {"hour": 2, "minute": 8}
